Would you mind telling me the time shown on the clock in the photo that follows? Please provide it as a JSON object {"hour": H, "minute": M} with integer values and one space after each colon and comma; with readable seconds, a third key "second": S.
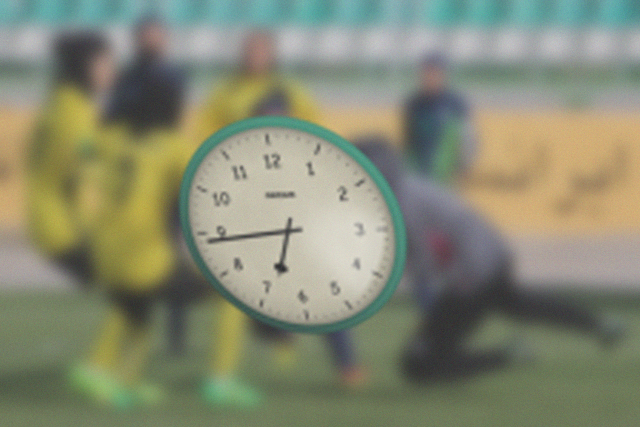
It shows {"hour": 6, "minute": 44}
